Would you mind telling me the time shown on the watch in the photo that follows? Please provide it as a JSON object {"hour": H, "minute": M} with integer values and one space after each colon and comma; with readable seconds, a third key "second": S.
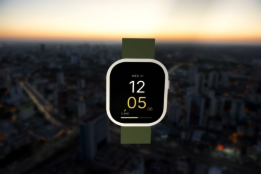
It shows {"hour": 12, "minute": 5}
